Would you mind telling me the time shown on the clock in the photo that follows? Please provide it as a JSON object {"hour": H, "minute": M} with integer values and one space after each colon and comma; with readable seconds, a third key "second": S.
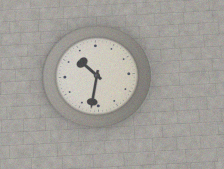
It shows {"hour": 10, "minute": 32}
